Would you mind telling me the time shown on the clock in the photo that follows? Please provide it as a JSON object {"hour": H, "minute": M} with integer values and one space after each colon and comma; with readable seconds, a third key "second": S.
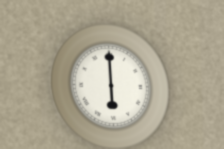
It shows {"hour": 6, "minute": 0}
